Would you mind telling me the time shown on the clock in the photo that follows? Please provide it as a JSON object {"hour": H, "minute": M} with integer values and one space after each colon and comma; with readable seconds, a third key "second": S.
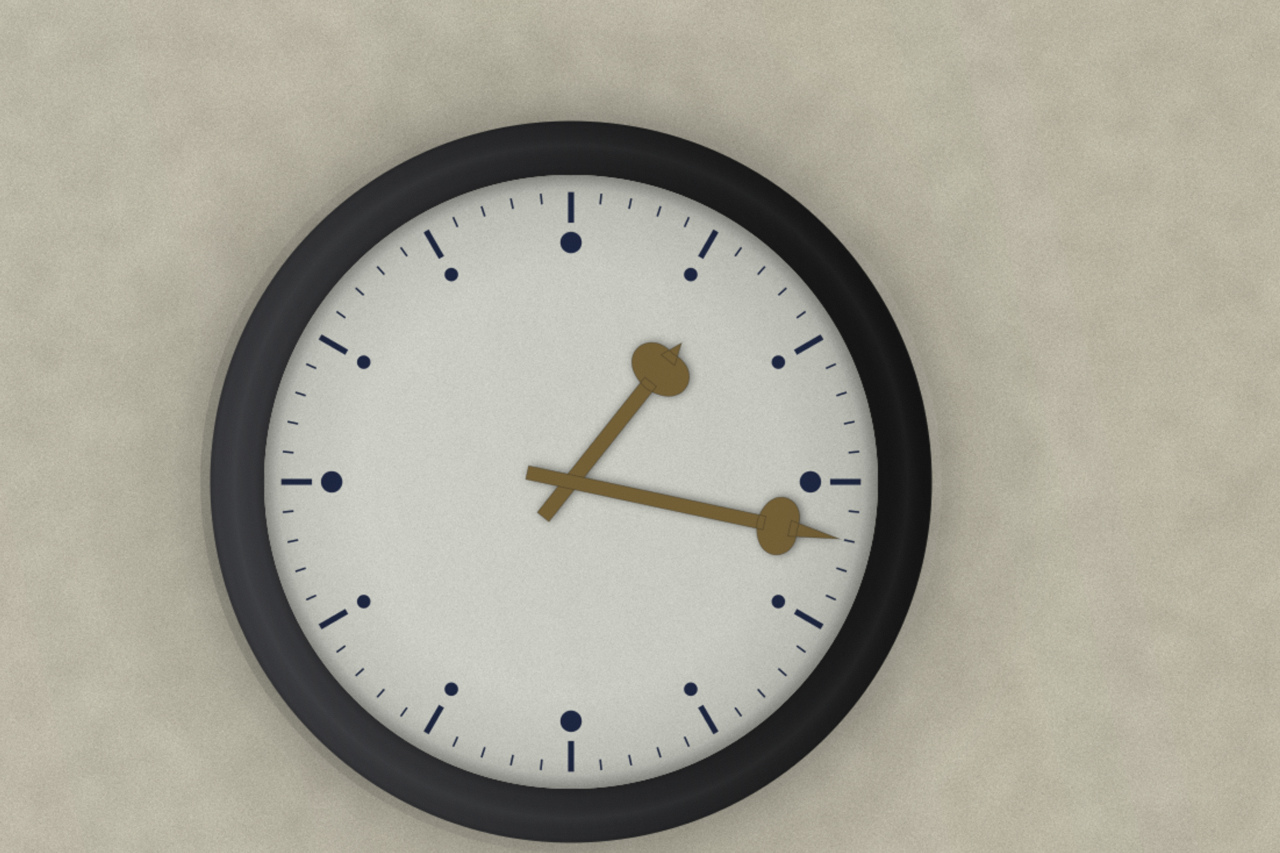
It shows {"hour": 1, "minute": 17}
